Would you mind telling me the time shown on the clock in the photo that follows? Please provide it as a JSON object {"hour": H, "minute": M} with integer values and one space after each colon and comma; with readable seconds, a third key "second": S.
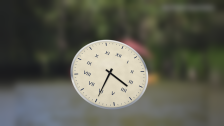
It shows {"hour": 3, "minute": 30}
